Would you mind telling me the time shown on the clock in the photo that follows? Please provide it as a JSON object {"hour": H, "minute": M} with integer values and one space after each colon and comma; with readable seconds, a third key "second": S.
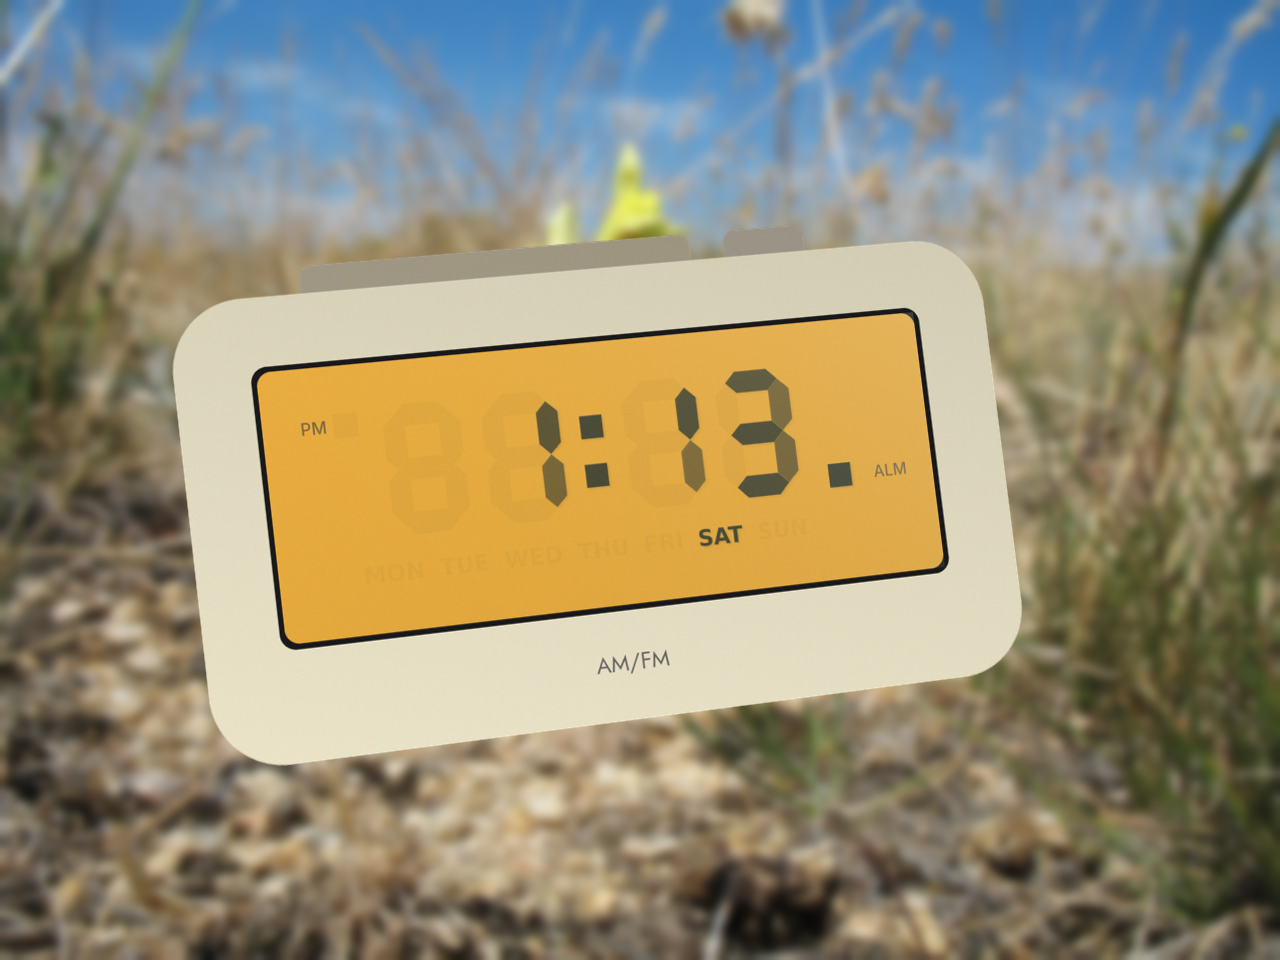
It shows {"hour": 1, "minute": 13}
